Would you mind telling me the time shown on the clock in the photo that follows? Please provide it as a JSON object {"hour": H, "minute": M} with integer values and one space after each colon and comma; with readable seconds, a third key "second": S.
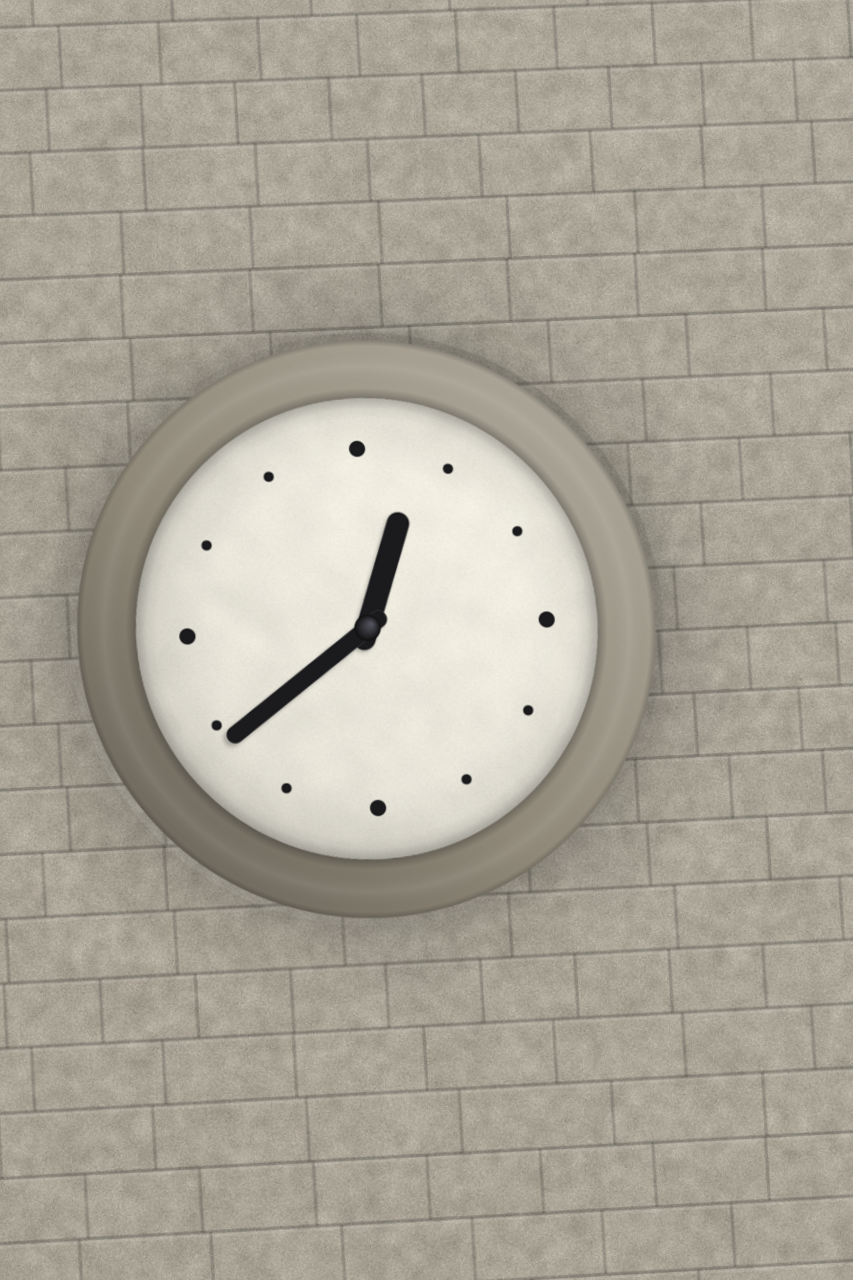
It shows {"hour": 12, "minute": 39}
